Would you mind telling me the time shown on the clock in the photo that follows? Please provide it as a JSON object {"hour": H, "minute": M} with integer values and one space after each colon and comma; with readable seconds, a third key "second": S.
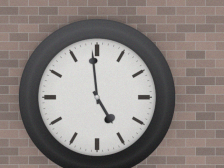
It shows {"hour": 4, "minute": 59}
